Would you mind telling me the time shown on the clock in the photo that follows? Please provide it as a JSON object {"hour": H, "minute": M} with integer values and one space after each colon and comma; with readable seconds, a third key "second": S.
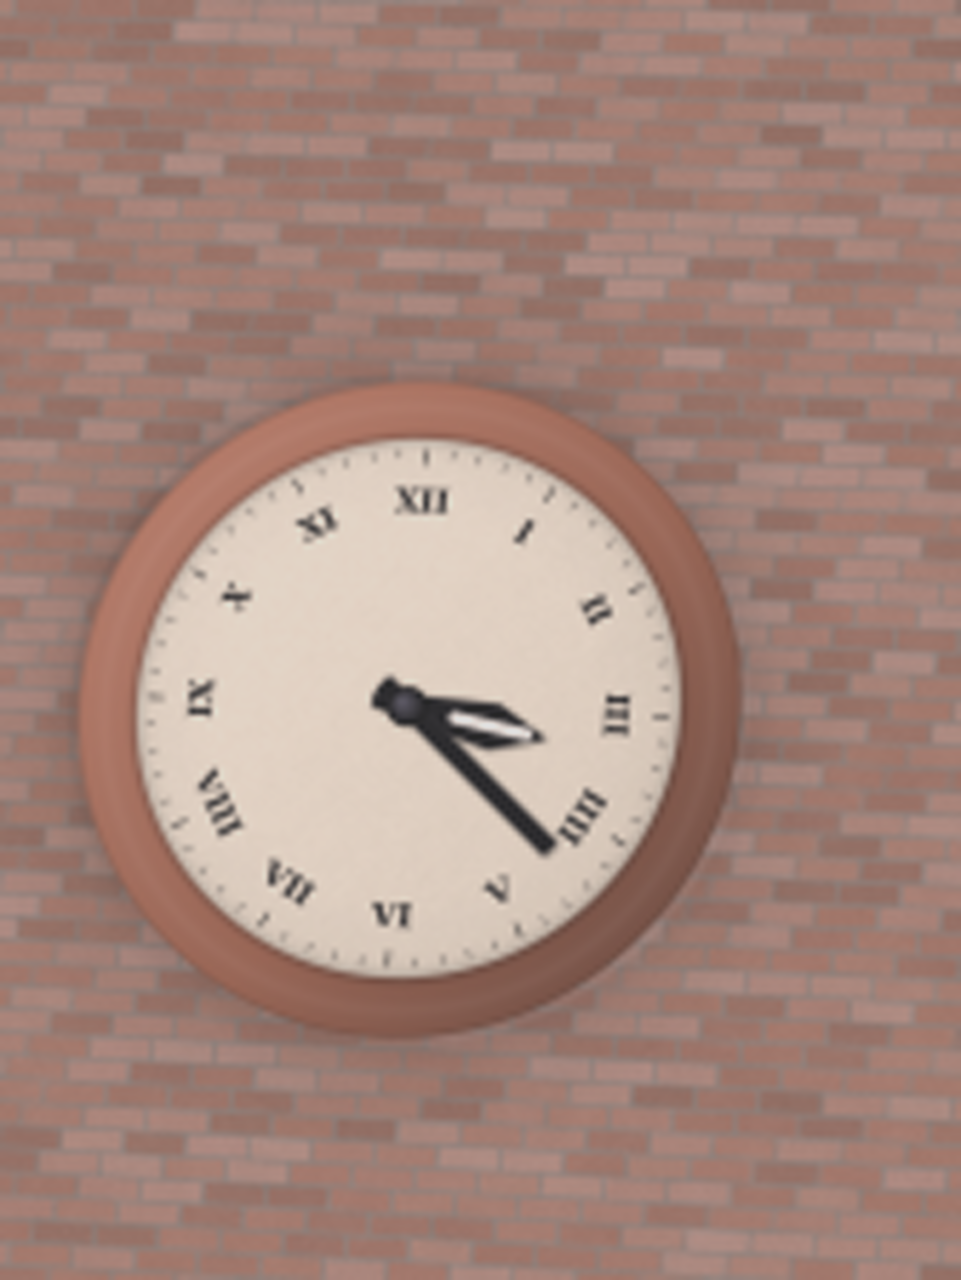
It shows {"hour": 3, "minute": 22}
